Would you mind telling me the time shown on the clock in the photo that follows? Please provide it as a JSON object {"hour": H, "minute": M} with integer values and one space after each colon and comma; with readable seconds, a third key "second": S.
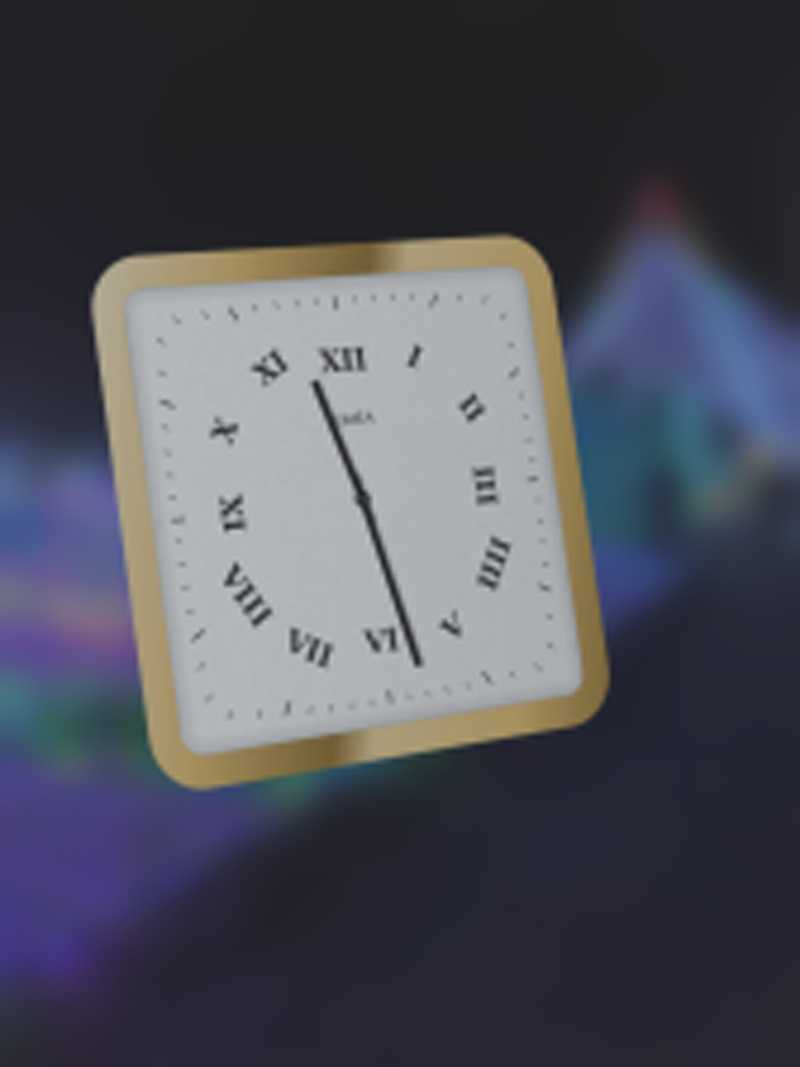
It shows {"hour": 11, "minute": 28}
